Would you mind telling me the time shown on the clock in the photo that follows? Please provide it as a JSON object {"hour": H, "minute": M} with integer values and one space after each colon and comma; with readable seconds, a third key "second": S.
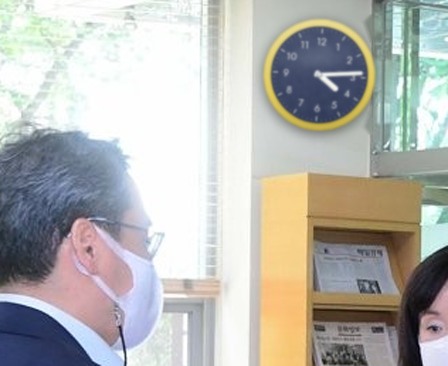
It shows {"hour": 4, "minute": 14}
